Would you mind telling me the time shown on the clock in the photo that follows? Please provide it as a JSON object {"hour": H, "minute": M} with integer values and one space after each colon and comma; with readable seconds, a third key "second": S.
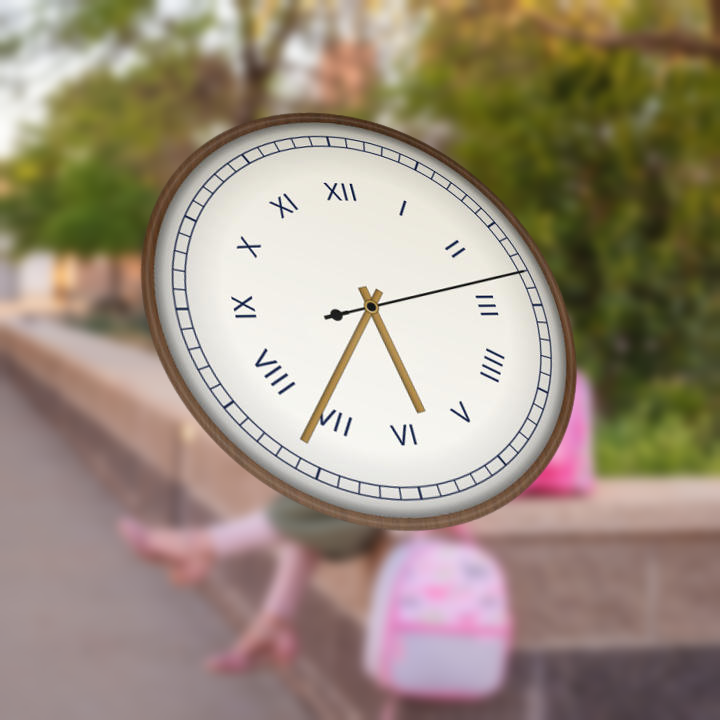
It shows {"hour": 5, "minute": 36, "second": 13}
